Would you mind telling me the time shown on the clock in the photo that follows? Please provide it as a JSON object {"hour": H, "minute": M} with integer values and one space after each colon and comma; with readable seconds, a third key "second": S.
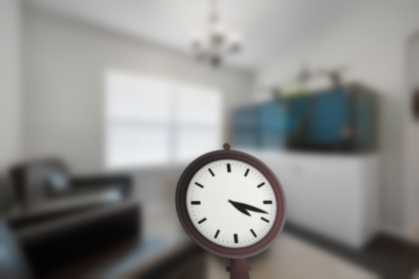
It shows {"hour": 4, "minute": 18}
